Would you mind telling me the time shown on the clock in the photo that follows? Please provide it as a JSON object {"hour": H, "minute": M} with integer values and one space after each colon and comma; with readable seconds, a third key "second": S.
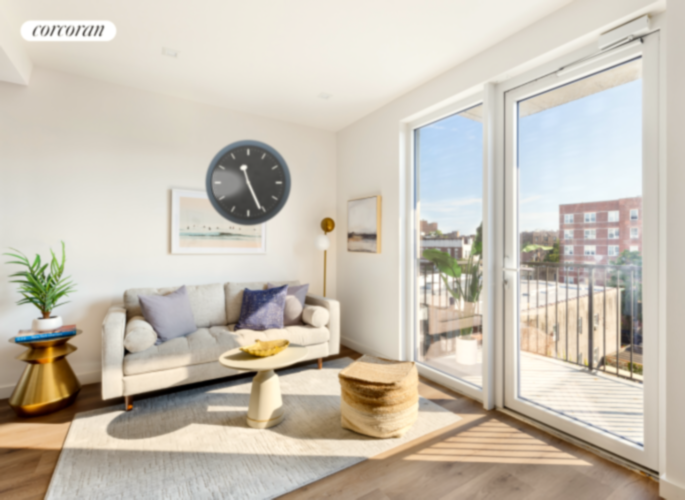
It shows {"hour": 11, "minute": 26}
